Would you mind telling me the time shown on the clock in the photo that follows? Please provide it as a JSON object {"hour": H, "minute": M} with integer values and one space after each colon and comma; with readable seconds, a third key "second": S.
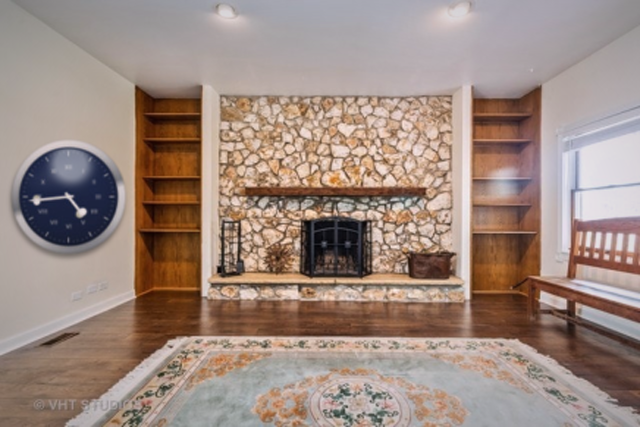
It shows {"hour": 4, "minute": 44}
